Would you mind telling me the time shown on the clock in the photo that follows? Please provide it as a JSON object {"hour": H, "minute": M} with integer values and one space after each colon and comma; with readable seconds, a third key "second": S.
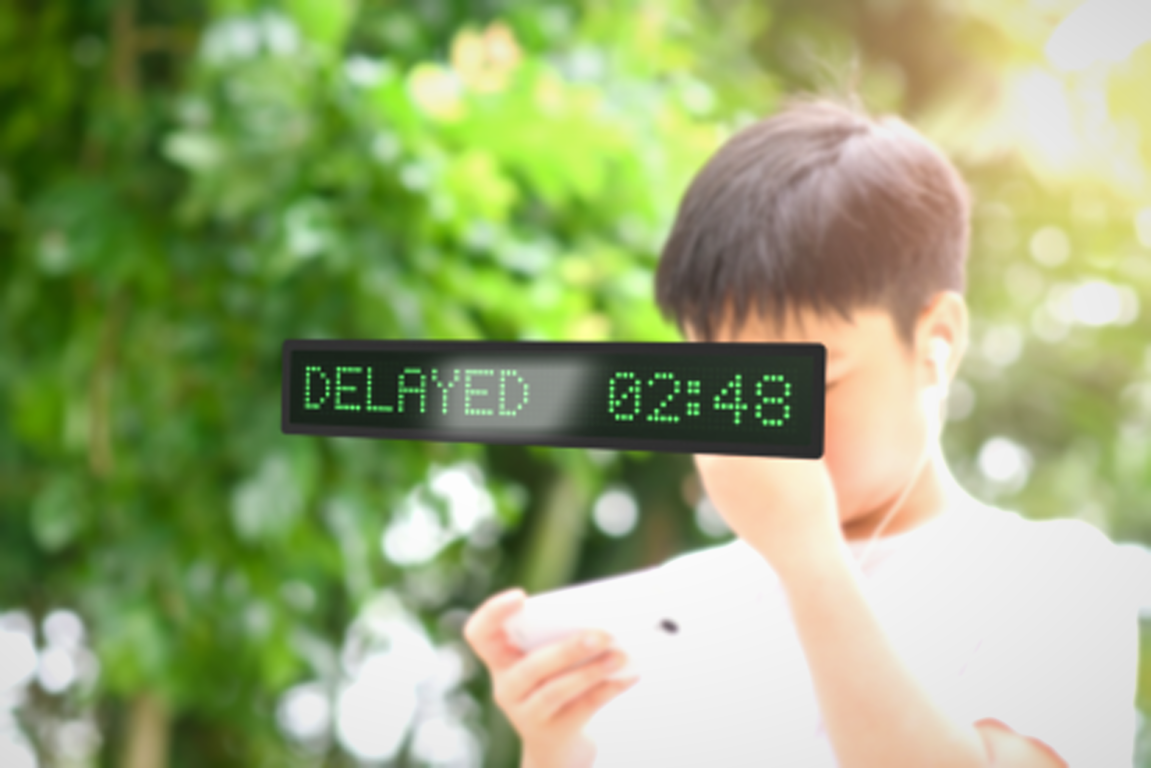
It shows {"hour": 2, "minute": 48}
